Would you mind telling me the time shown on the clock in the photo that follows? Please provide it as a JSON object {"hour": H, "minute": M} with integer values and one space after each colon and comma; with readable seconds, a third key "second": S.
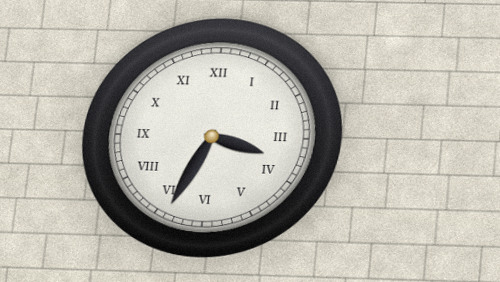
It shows {"hour": 3, "minute": 34}
